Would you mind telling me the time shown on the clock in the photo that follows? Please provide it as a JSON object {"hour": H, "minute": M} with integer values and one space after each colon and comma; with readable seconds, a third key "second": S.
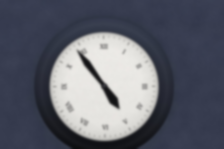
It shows {"hour": 4, "minute": 54}
